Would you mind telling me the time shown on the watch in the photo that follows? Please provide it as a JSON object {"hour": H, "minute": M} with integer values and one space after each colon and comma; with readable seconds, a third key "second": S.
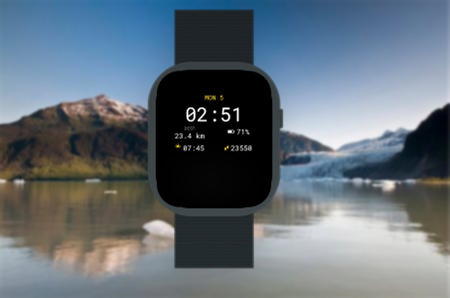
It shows {"hour": 2, "minute": 51}
